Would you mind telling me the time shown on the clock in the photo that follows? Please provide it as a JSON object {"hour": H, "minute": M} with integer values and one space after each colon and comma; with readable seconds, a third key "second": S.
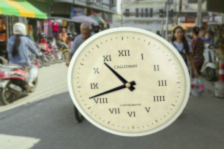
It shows {"hour": 10, "minute": 42}
